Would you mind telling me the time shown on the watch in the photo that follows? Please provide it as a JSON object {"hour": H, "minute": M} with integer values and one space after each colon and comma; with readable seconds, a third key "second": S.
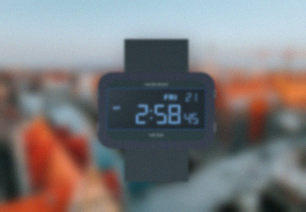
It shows {"hour": 2, "minute": 58}
